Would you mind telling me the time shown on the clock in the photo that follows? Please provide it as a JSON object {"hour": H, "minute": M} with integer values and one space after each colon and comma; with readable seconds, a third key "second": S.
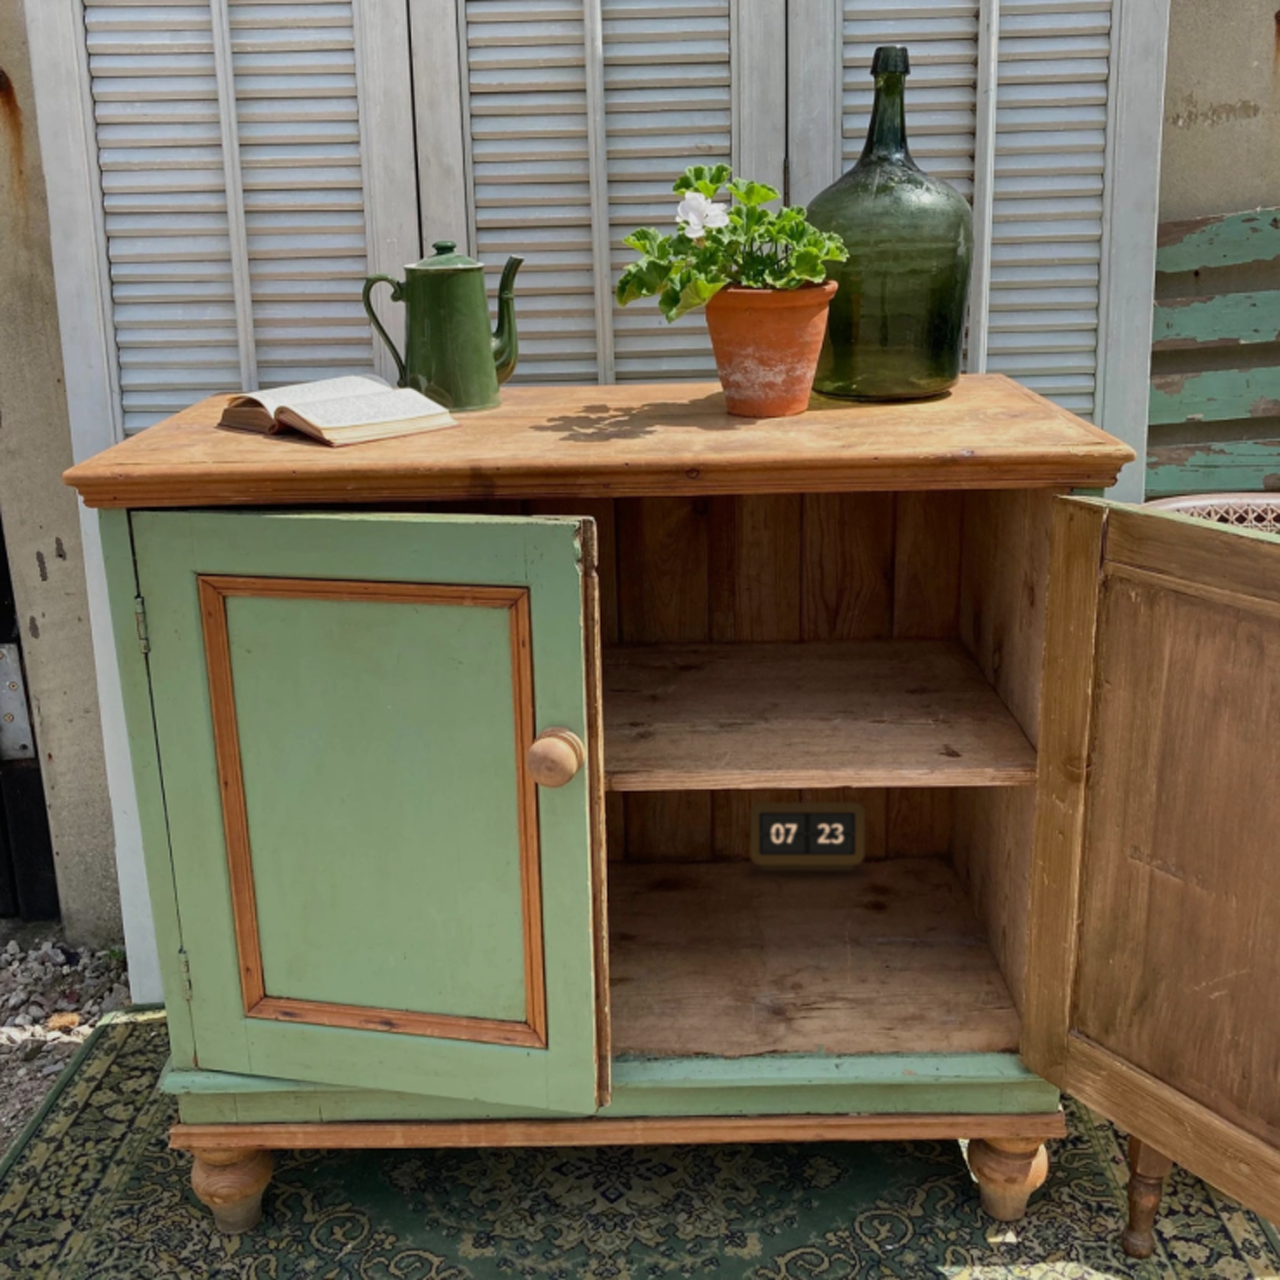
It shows {"hour": 7, "minute": 23}
